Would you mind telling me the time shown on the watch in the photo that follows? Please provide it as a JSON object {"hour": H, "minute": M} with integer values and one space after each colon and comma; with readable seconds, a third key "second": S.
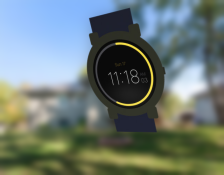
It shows {"hour": 11, "minute": 18}
